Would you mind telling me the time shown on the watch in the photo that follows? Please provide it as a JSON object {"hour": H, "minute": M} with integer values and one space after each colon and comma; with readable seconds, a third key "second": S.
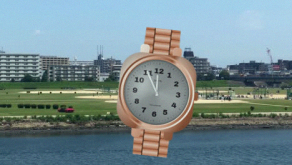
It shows {"hour": 11, "minute": 55}
